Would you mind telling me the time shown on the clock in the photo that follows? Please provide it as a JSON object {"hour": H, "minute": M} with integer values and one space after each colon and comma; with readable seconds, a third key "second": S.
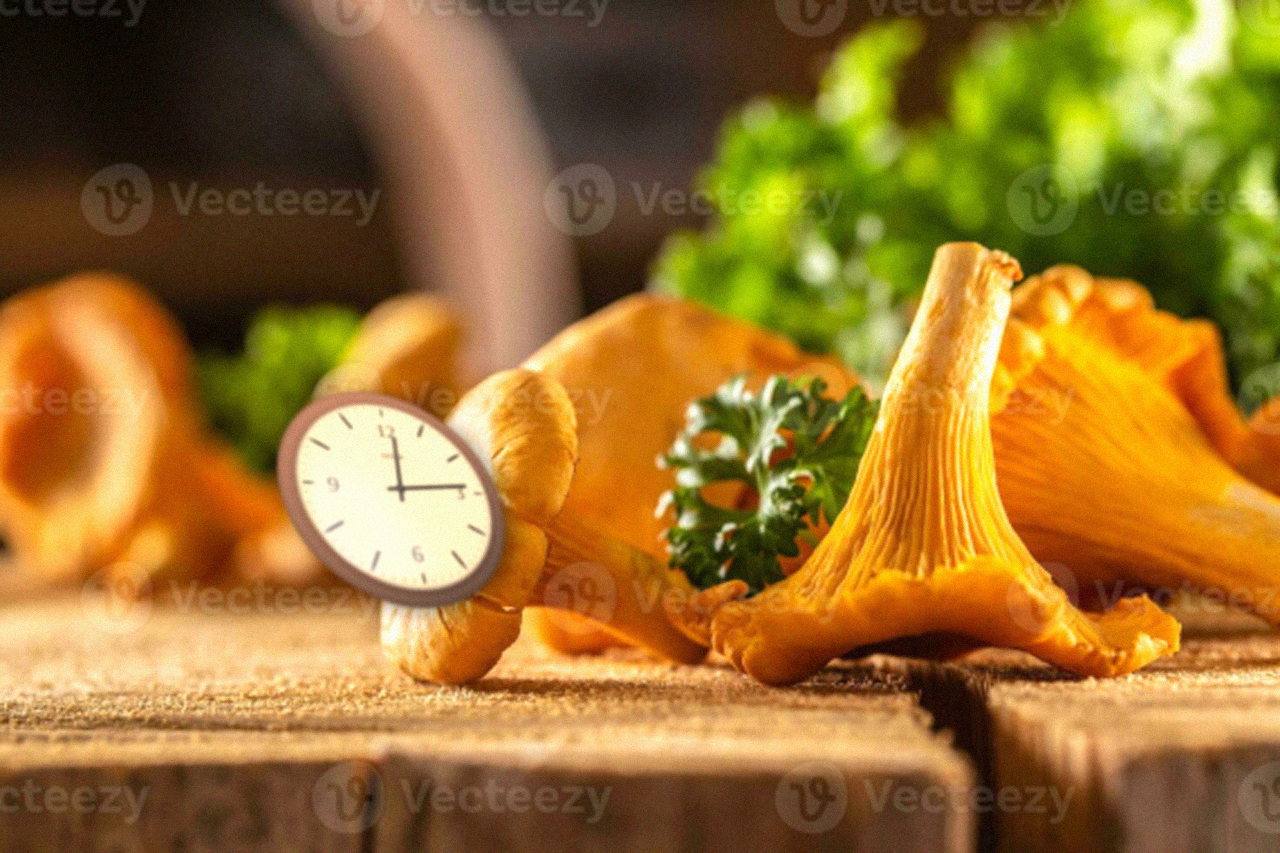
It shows {"hour": 12, "minute": 14}
